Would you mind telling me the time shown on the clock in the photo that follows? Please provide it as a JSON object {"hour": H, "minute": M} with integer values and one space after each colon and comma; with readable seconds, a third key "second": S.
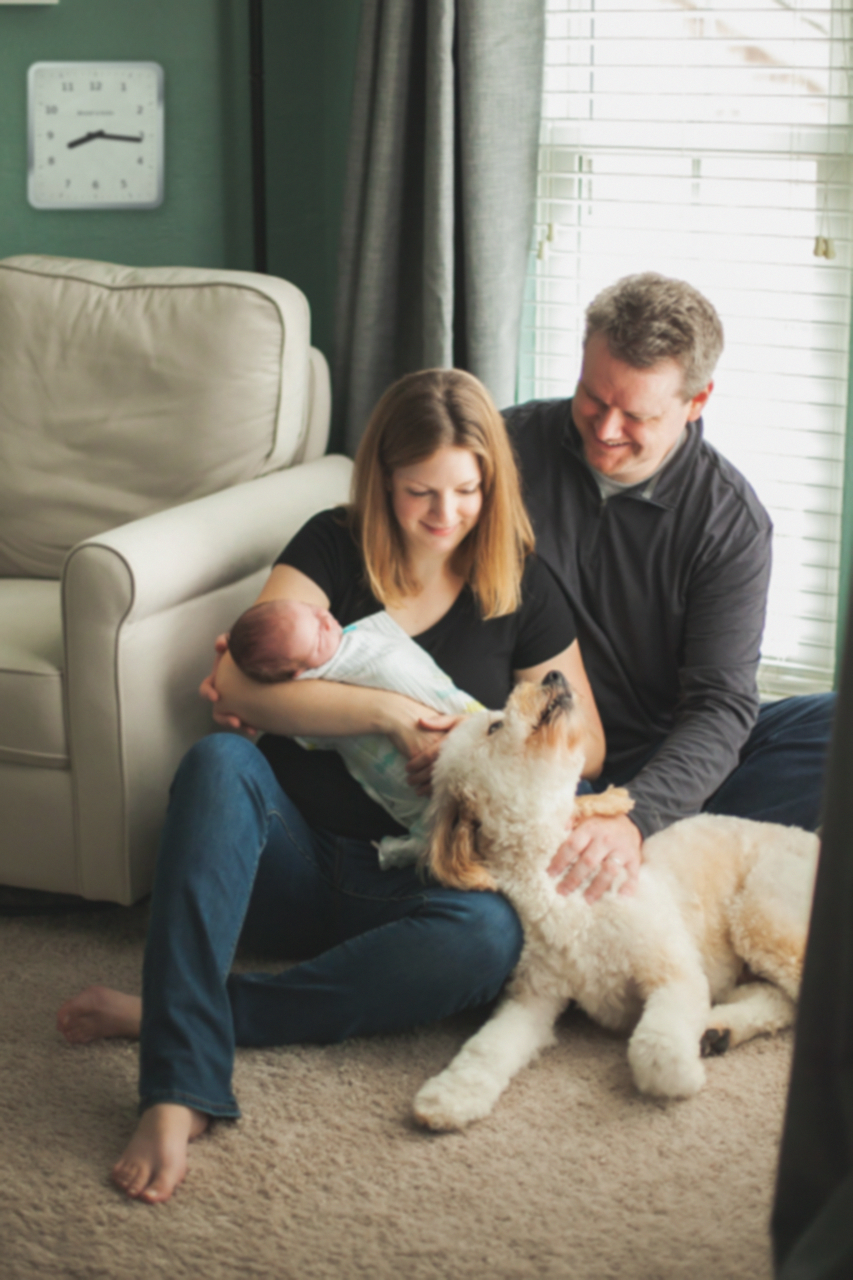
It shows {"hour": 8, "minute": 16}
